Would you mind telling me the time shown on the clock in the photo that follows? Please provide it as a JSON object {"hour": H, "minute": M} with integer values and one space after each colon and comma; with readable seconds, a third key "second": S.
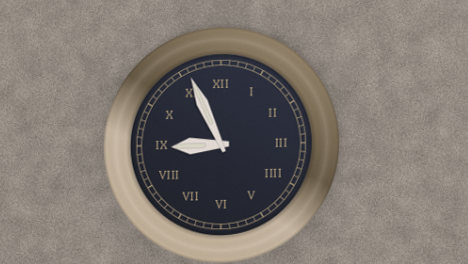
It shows {"hour": 8, "minute": 56}
